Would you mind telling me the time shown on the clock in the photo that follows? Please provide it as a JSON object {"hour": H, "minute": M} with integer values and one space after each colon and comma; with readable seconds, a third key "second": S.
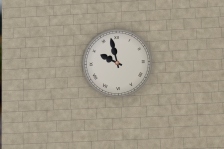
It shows {"hour": 9, "minute": 58}
